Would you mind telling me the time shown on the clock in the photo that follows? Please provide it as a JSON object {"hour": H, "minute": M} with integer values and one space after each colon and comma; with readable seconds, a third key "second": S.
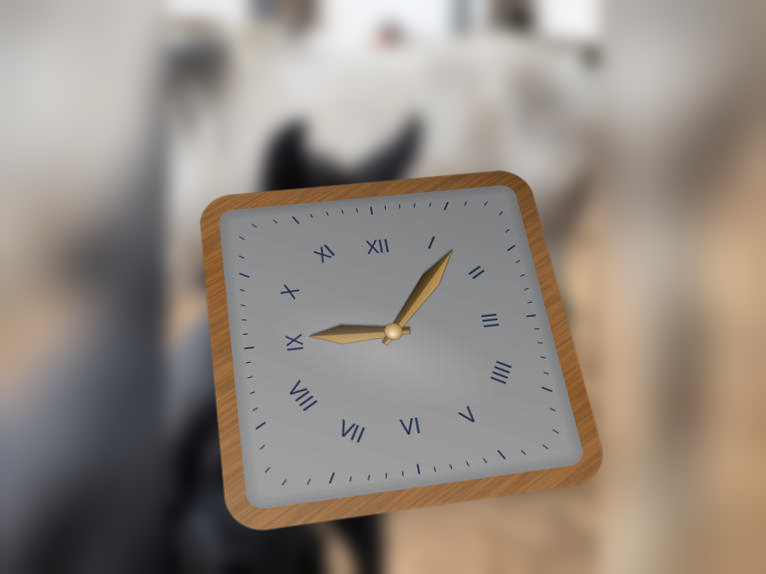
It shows {"hour": 9, "minute": 7}
